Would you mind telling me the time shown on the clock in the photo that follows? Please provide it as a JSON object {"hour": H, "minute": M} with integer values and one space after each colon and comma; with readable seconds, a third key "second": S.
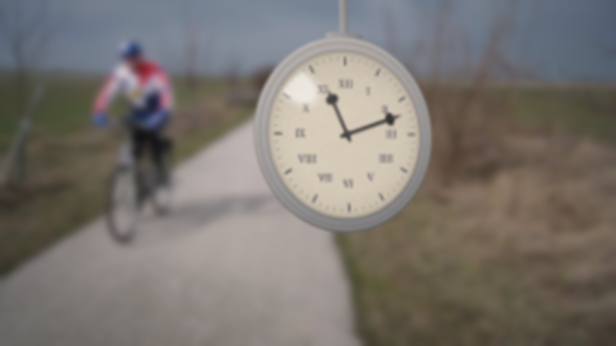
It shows {"hour": 11, "minute": 12}
